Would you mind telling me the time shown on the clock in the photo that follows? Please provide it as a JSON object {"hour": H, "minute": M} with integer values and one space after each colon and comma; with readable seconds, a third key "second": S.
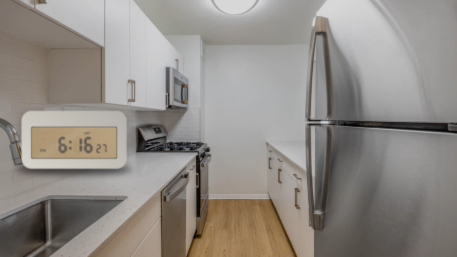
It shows {"hour": 6, "minute": 16, "second": 27}
